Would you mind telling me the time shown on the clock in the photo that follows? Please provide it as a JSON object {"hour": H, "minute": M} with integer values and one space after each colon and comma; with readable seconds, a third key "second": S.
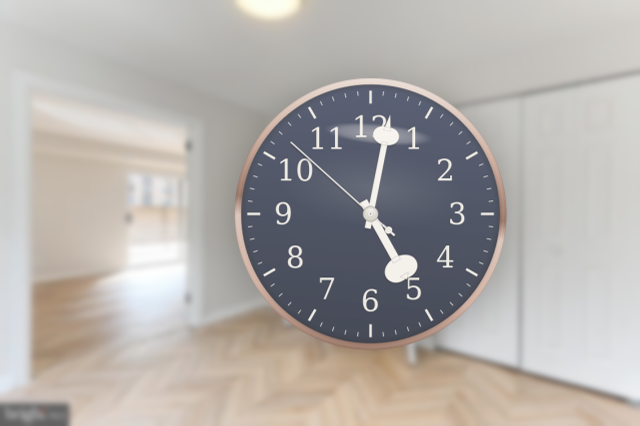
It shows {"hour": 5, "minute": 1, "second": 52}
